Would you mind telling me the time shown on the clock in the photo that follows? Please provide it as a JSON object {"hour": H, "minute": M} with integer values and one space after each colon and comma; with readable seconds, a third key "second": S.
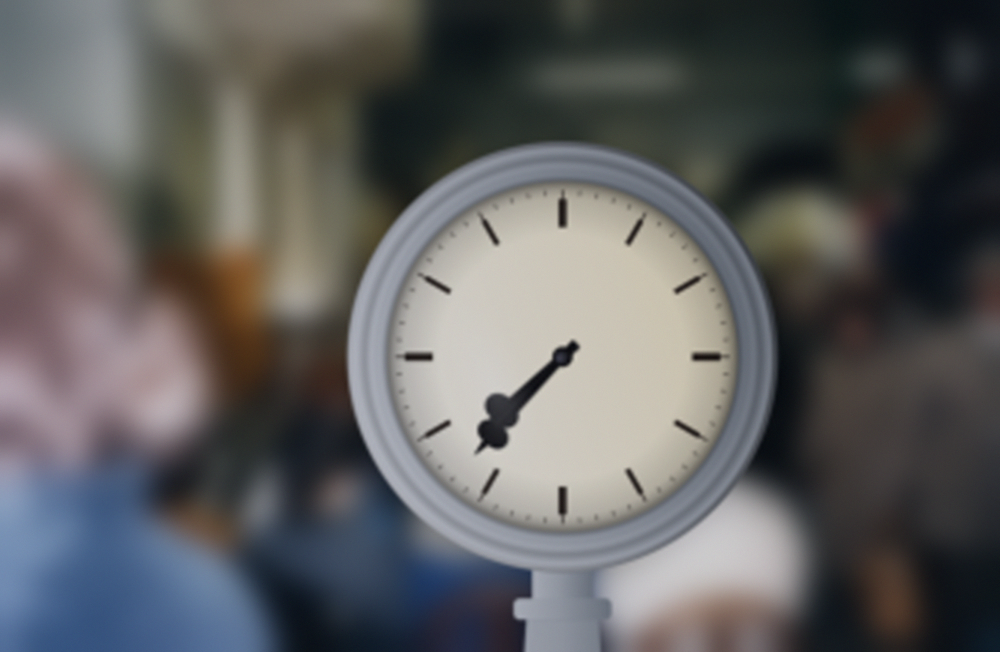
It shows {"hour": 7, "minute": 37}
